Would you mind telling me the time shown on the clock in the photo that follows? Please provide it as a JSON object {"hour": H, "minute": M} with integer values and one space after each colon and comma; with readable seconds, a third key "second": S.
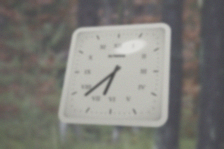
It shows {"hour": 6, "minute": 38}
